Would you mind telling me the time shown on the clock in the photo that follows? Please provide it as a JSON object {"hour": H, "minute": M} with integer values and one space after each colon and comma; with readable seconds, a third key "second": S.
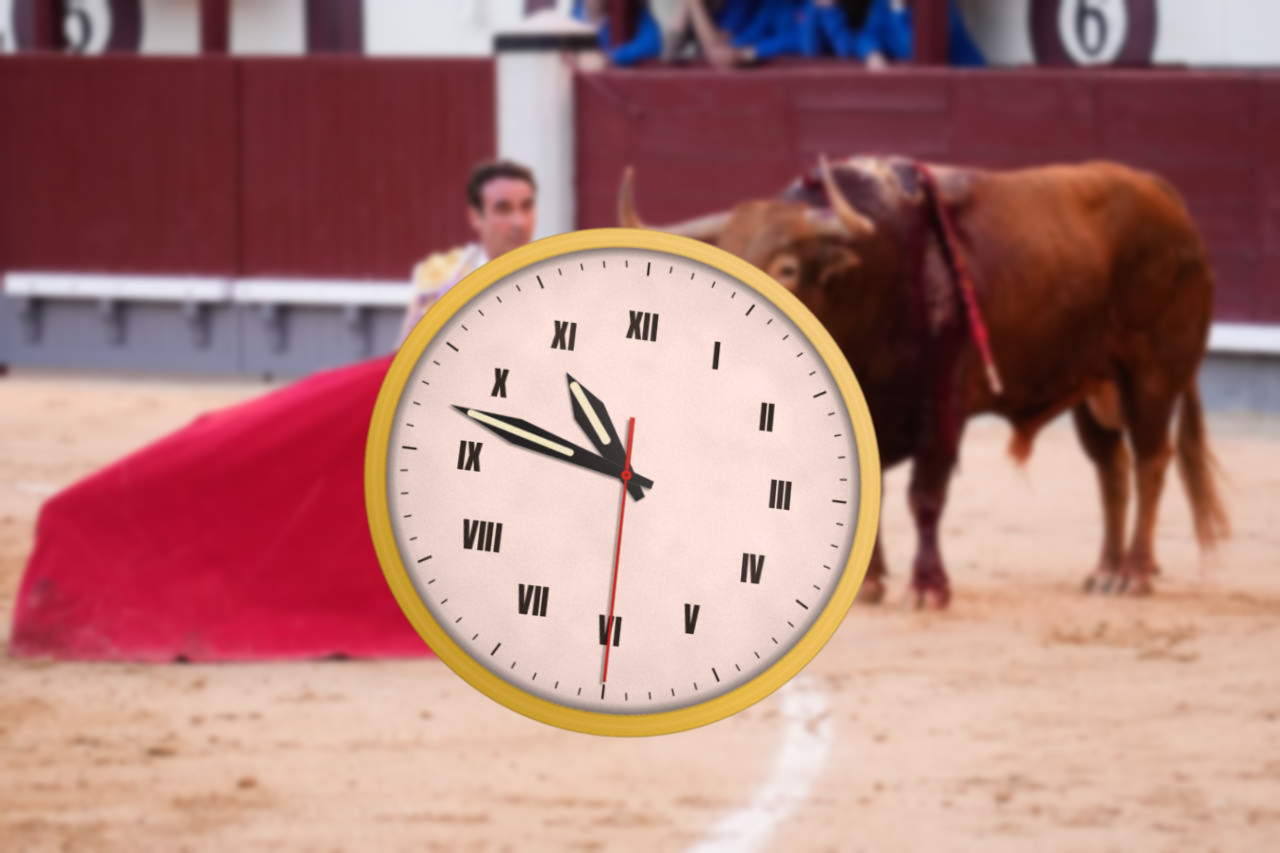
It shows {"hour": 10, "minute": 47, "second": 30}
